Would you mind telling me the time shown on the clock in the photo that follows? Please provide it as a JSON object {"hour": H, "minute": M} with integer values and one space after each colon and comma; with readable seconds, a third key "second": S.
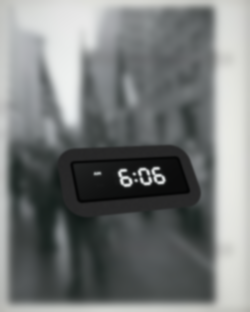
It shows {"hour": 6, "minute": 6}
